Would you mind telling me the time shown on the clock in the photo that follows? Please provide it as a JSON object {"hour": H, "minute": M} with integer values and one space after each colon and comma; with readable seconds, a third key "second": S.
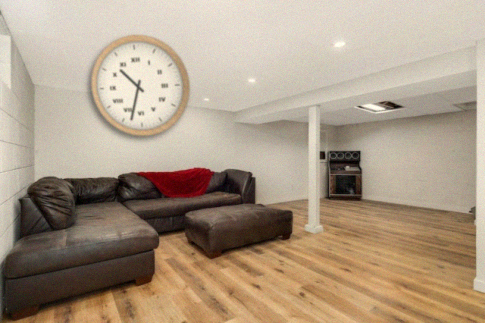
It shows {"hour": 10, "minute": 33}
